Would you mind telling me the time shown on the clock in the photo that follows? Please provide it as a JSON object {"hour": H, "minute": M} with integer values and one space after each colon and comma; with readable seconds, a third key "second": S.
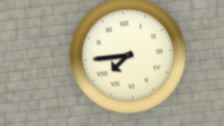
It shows {"hour": 7, "minute": 45}
